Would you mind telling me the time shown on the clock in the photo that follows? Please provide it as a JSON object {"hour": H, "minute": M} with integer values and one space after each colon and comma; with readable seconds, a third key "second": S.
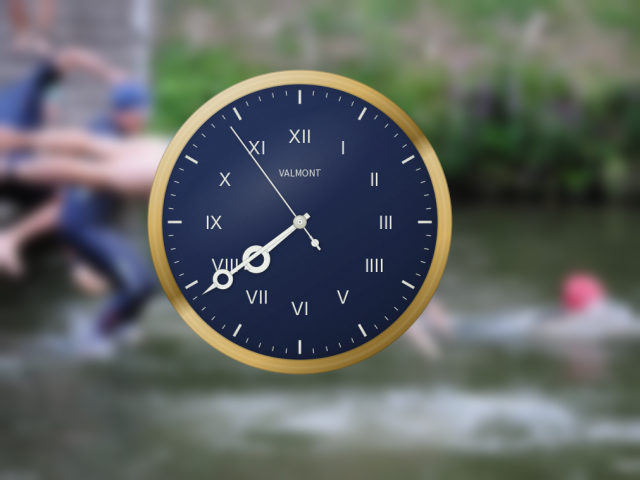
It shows {"hour": 7, "minute": 38, "second": 54}
